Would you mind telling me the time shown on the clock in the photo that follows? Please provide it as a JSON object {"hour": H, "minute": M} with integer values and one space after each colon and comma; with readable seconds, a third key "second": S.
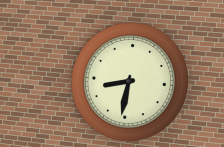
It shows {"hour": 8, "minute": 31}
